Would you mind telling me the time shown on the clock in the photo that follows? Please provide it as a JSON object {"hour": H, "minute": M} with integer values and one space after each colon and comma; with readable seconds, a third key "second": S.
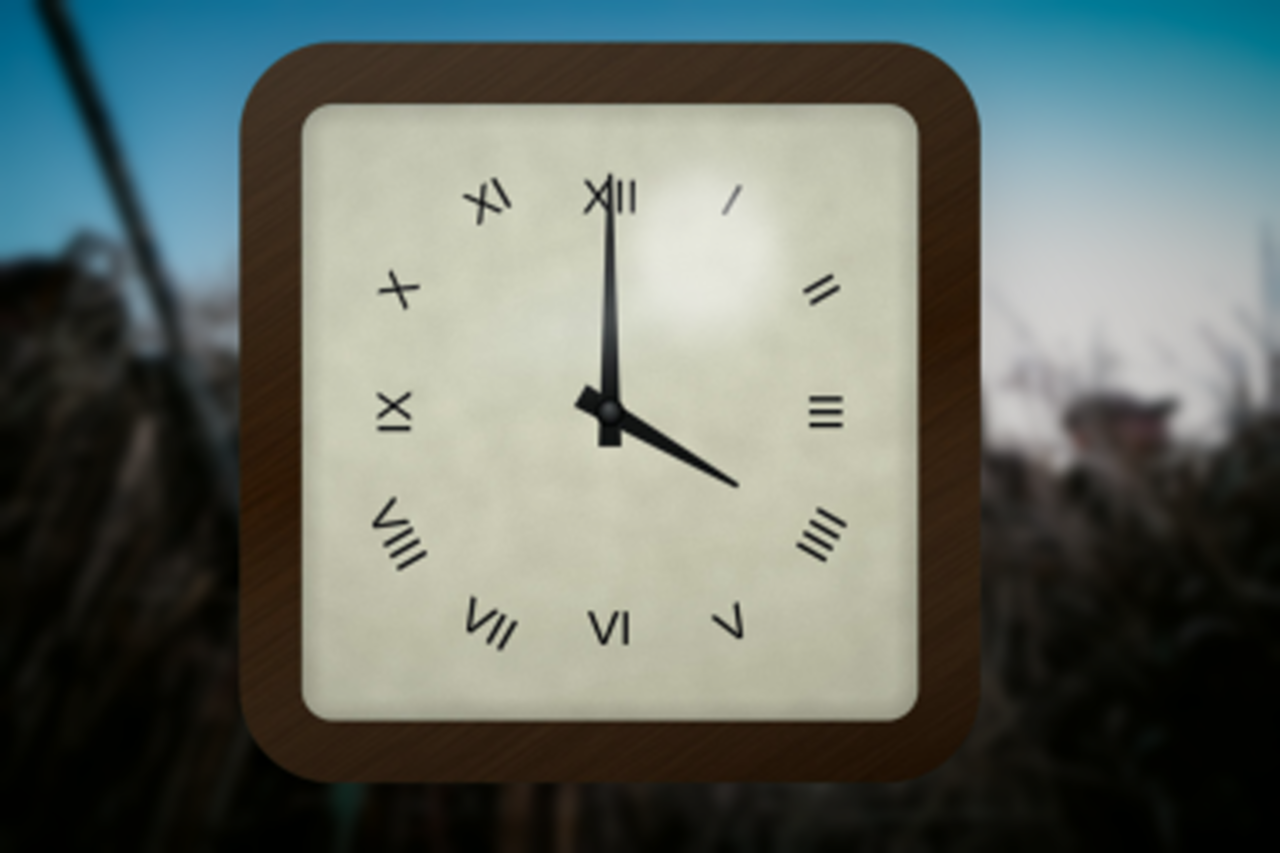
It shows {"hour": 4, "minute": 0}
